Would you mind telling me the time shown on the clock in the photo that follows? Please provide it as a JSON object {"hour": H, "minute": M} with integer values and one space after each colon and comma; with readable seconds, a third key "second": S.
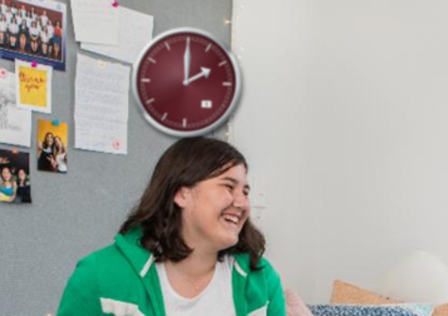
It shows {"hour": 2, "minute": 0}
